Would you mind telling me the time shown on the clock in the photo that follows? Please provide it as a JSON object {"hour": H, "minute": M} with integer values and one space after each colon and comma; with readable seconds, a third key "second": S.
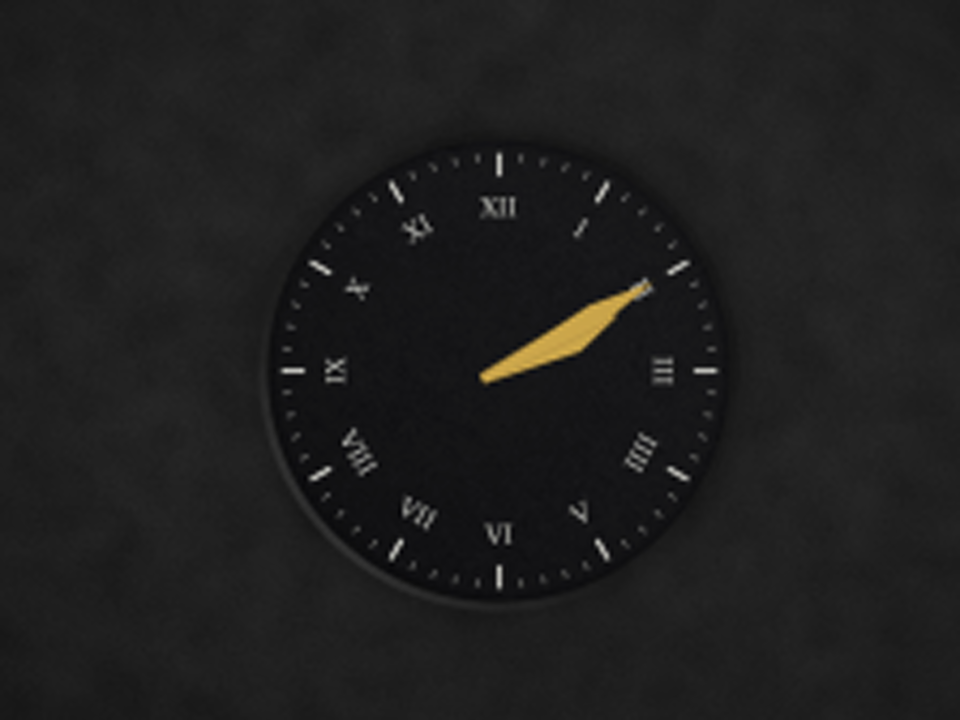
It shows {"hour": 2, "minute": 10}
